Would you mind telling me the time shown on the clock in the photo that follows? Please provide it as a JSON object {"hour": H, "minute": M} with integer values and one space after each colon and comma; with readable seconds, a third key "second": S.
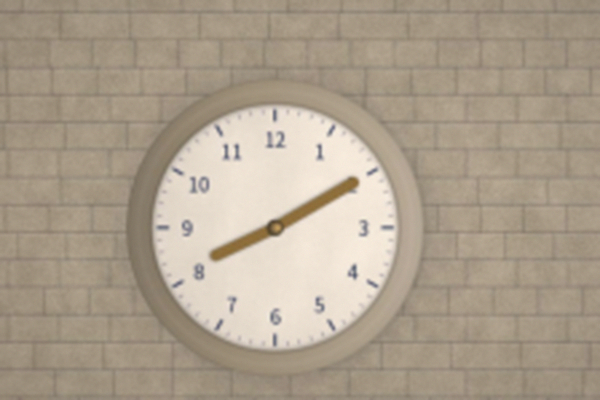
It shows {"hour": 8, "minute": 10}
